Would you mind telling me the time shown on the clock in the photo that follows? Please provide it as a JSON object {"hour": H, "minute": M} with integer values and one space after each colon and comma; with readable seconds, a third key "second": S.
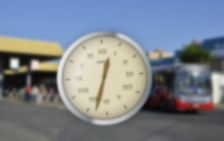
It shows {"hour": 12, "minute": 33}
